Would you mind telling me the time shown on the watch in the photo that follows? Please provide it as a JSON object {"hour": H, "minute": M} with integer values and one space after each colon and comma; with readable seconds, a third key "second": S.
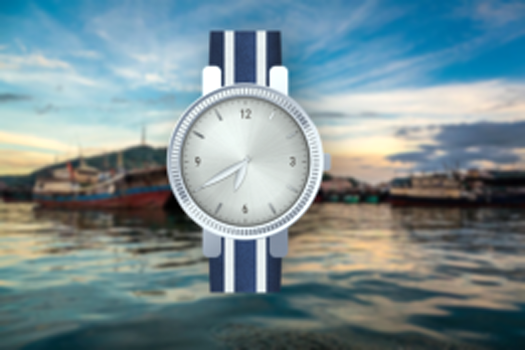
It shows {"hour": 6, "minute": 40}
